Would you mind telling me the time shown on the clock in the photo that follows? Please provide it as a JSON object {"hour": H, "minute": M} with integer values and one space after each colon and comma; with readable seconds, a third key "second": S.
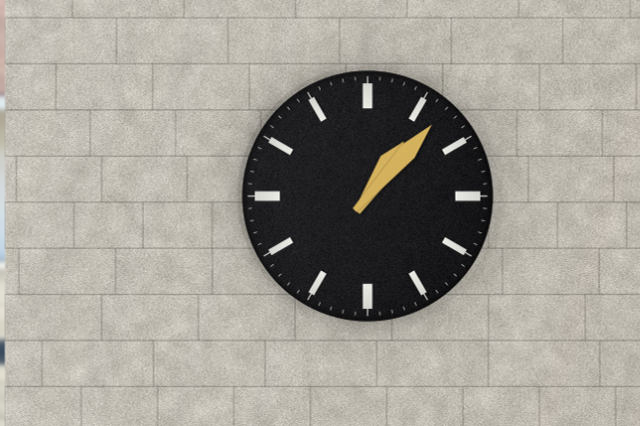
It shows {"hour": 1, "minute": 7}
